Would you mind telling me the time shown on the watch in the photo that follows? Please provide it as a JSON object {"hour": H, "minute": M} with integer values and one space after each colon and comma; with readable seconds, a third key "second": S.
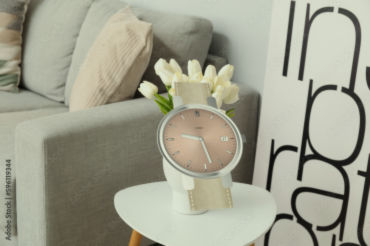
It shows {"hour": 9, "minute": 28}
